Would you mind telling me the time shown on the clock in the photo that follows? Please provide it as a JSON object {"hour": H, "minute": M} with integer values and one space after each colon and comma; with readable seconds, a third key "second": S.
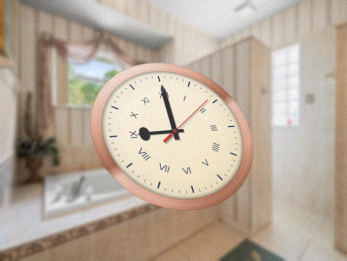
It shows {"hour": 9, "minute": 0, "second": 9}
